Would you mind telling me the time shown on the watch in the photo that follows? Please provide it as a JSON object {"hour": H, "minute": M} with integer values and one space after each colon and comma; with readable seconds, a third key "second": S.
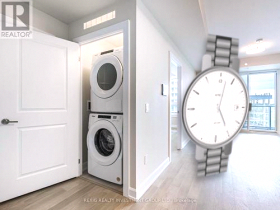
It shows {"hour": 5, "minute": 2}
